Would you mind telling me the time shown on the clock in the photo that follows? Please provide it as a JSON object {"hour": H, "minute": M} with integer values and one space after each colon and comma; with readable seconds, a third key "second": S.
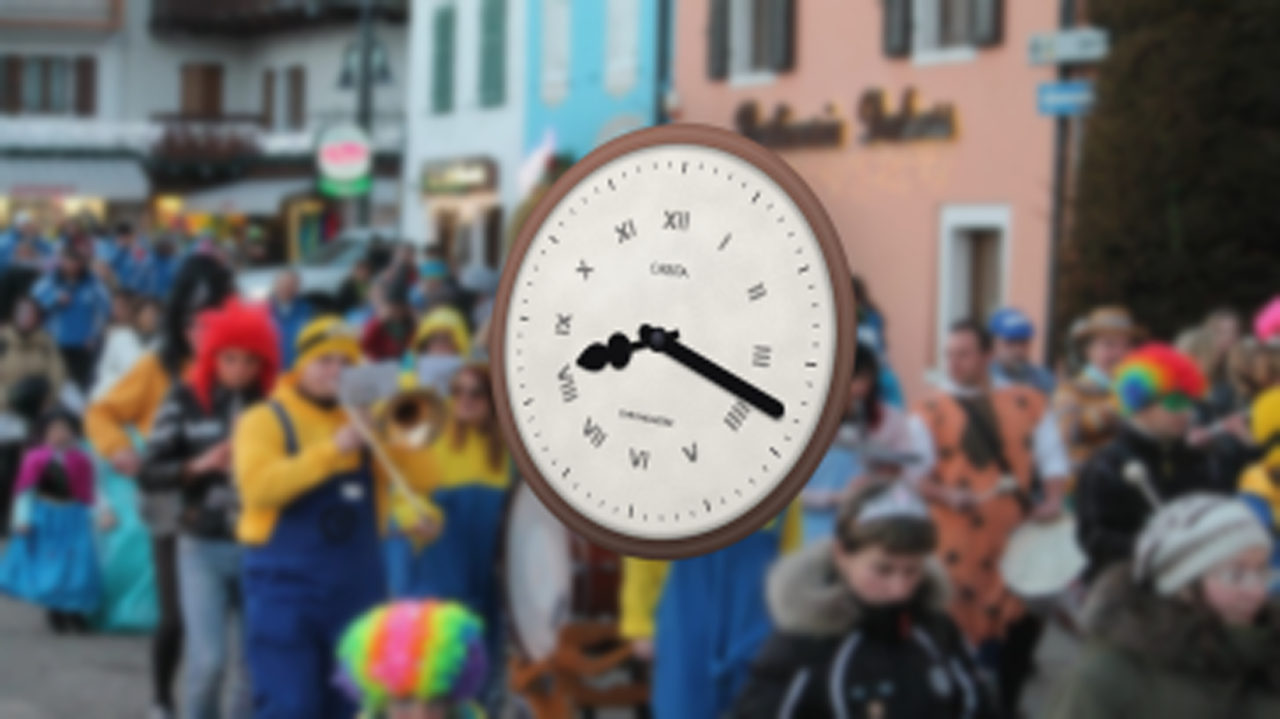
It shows {"hour": 8, "minute": 18}
